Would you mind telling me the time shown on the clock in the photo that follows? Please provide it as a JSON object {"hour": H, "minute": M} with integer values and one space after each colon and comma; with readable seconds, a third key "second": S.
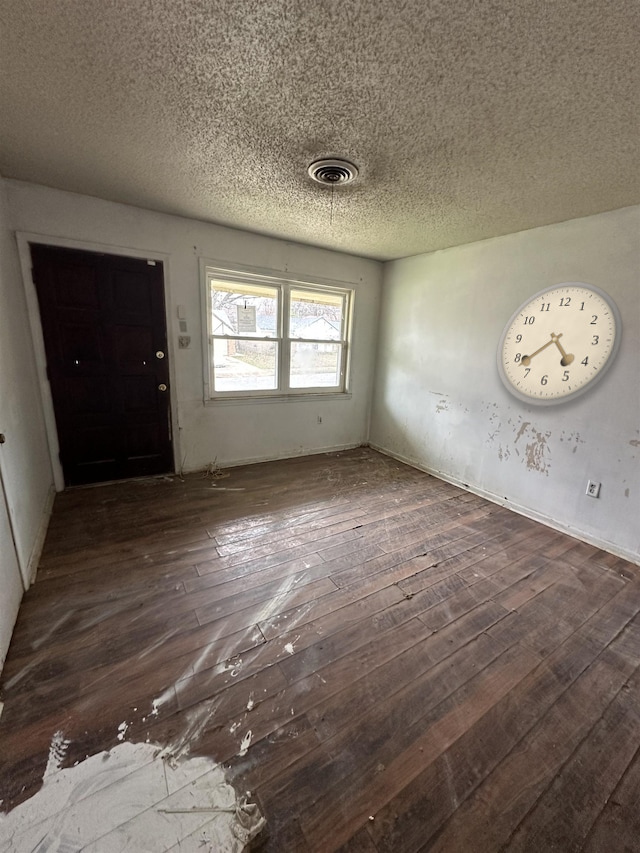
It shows {"hour": 4, "minute": 38}
